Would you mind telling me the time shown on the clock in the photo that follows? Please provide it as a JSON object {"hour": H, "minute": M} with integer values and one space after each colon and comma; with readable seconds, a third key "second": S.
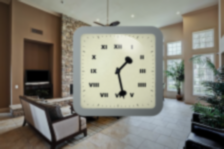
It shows {"hour": 1, "minute": 28}
